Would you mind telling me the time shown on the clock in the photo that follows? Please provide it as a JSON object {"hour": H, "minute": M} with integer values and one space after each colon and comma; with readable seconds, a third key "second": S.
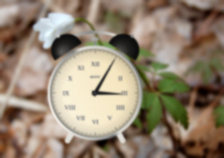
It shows {"hour": 3, "minute": 5}
